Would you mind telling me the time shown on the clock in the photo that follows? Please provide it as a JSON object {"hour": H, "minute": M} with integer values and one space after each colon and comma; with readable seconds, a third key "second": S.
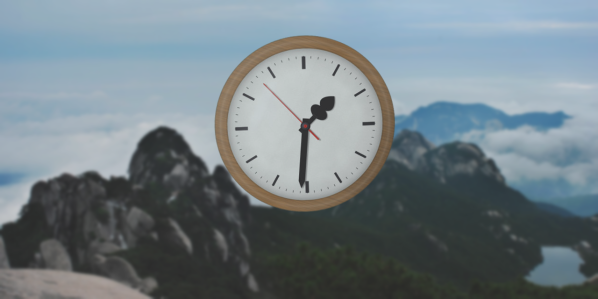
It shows {"hour": 1, "minute": 30, "second": 53}
